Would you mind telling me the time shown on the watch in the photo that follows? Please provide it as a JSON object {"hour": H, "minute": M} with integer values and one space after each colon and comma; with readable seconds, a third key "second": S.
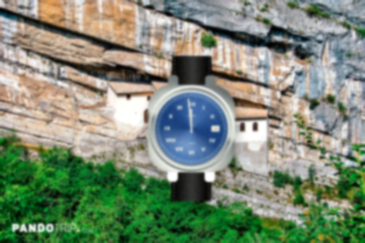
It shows {"hour": 11, "minute": 59}
